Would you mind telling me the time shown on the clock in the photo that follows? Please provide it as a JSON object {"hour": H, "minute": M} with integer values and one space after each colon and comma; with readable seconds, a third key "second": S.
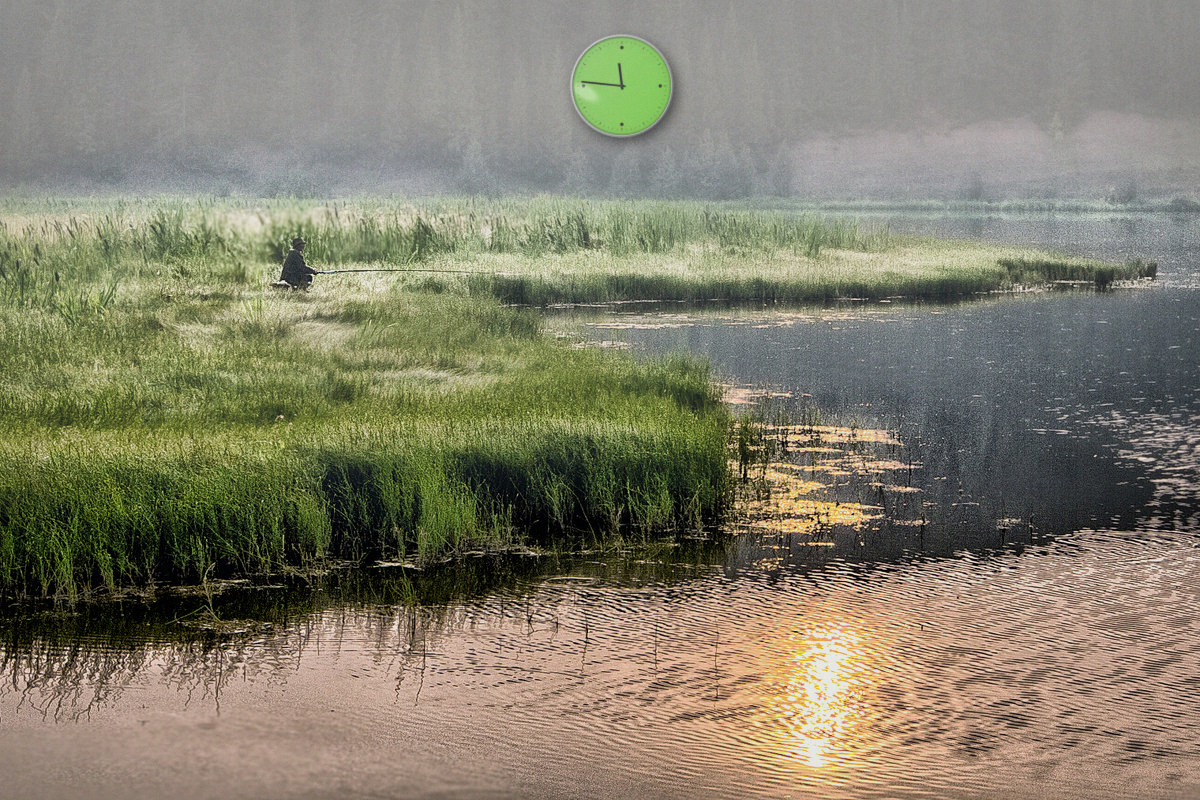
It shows {"hour": 11, "minute": 46}
